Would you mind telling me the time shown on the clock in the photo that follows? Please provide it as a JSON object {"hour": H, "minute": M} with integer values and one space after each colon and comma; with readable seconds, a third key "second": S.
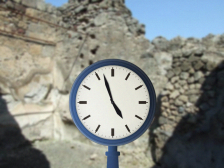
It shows {"hour": 4, "minute": 57}
